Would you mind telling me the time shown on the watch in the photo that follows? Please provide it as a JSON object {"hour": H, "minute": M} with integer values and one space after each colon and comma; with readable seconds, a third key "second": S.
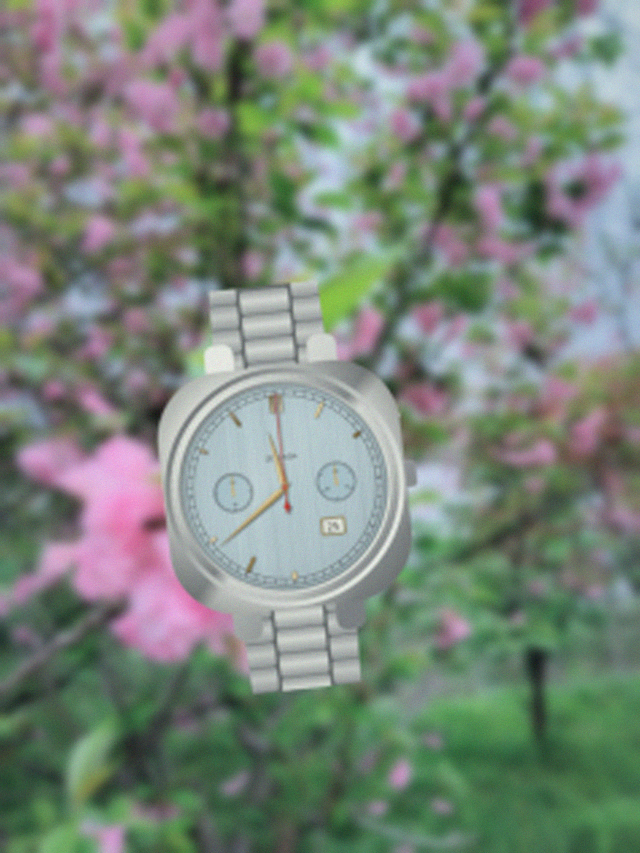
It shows {"hour": 11, "minute": 39}
